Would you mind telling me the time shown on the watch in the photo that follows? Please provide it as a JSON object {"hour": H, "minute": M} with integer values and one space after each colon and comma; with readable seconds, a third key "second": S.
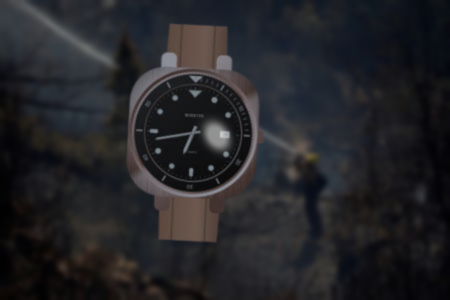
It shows {"hour": 6, "minute": 43}
